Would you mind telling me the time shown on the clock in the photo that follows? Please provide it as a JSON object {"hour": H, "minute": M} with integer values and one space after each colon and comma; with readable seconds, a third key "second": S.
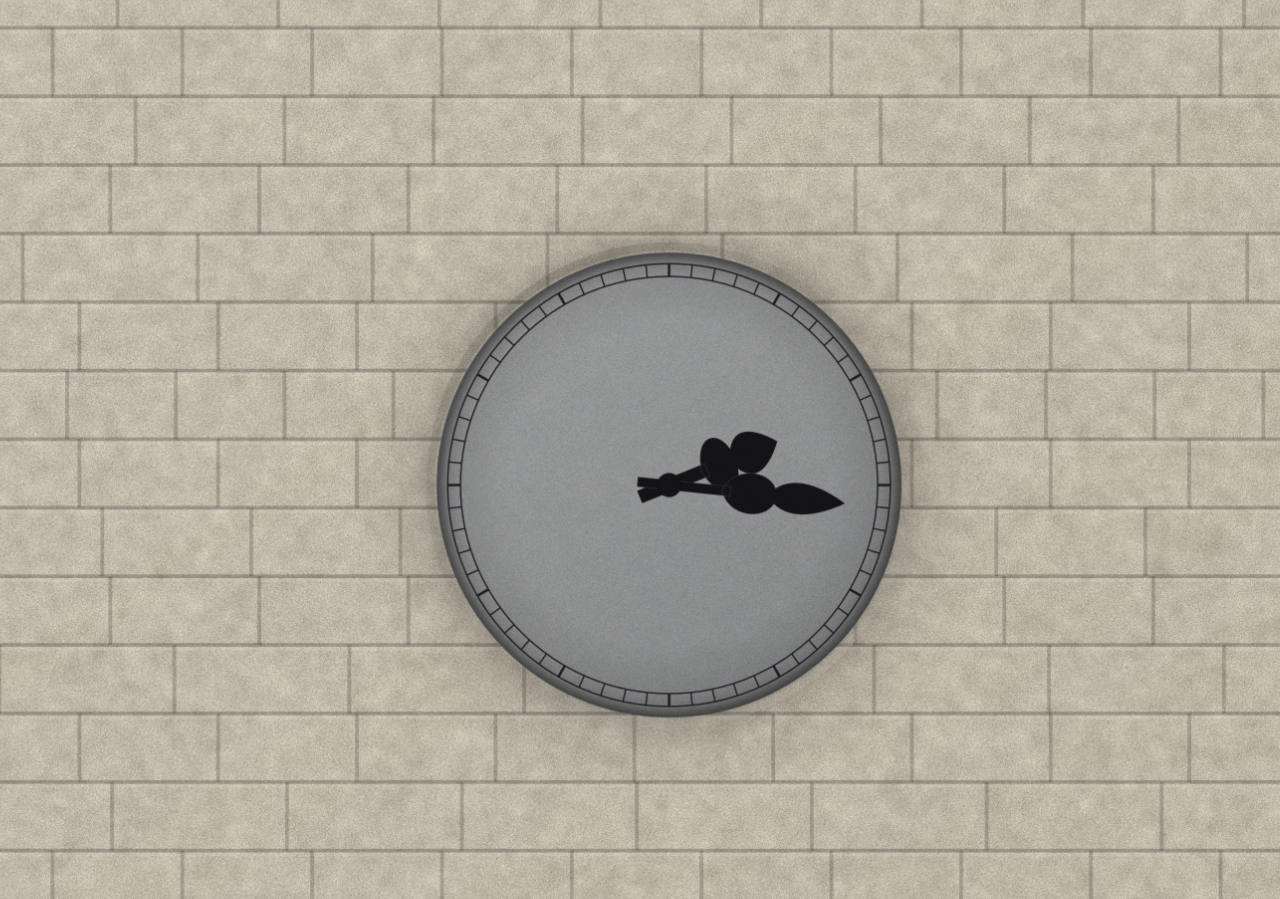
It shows {"hour": 2, "minute": 16}
